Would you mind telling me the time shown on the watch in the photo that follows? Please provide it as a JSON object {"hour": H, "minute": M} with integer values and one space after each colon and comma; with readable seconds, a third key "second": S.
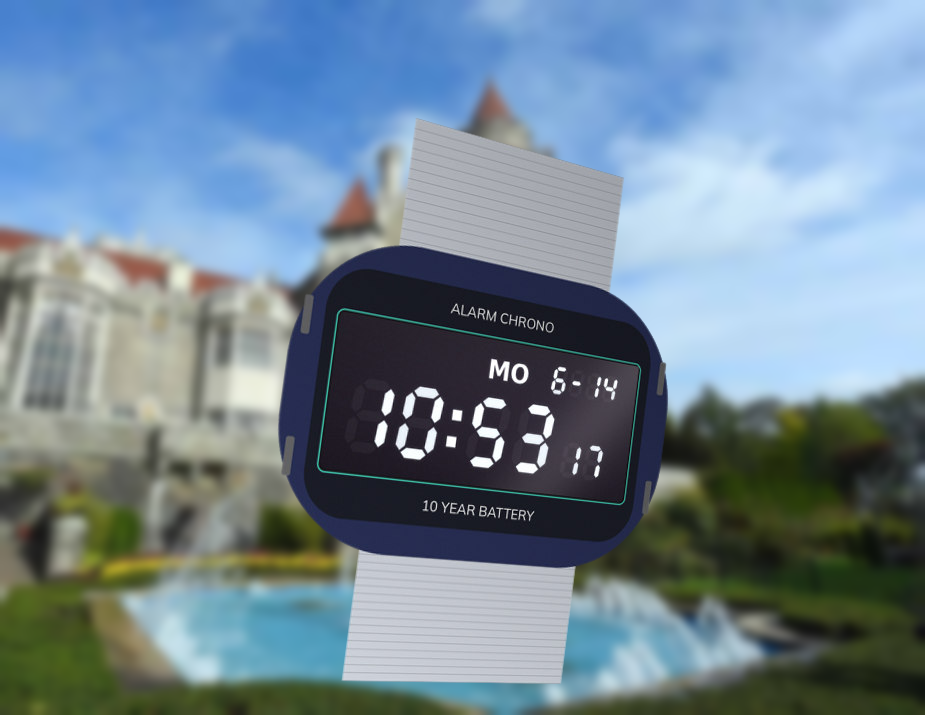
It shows {"hour": 10, "minute": 53, "second": 17}
